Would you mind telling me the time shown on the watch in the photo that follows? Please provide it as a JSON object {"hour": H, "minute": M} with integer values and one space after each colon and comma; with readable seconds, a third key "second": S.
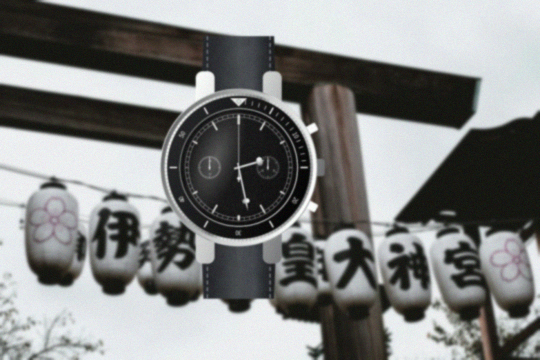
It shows {"hour": 2, "minute": 28}
